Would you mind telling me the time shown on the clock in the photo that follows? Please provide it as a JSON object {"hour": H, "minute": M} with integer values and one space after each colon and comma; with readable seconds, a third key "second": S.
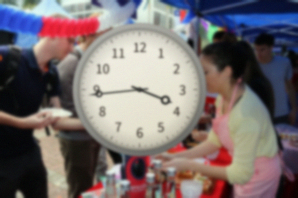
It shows {"hour": 3, "minute": 44}
